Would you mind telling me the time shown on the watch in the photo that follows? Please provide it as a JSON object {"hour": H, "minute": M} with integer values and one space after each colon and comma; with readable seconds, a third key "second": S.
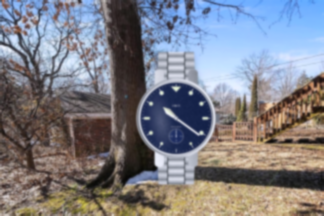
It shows {"hour": 10, "minute": 21}
